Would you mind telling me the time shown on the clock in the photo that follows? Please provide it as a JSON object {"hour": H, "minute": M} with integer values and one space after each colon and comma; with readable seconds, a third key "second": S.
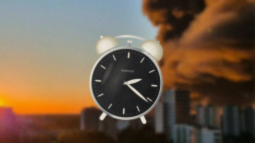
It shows {"hour": 2, "minute": 21}
